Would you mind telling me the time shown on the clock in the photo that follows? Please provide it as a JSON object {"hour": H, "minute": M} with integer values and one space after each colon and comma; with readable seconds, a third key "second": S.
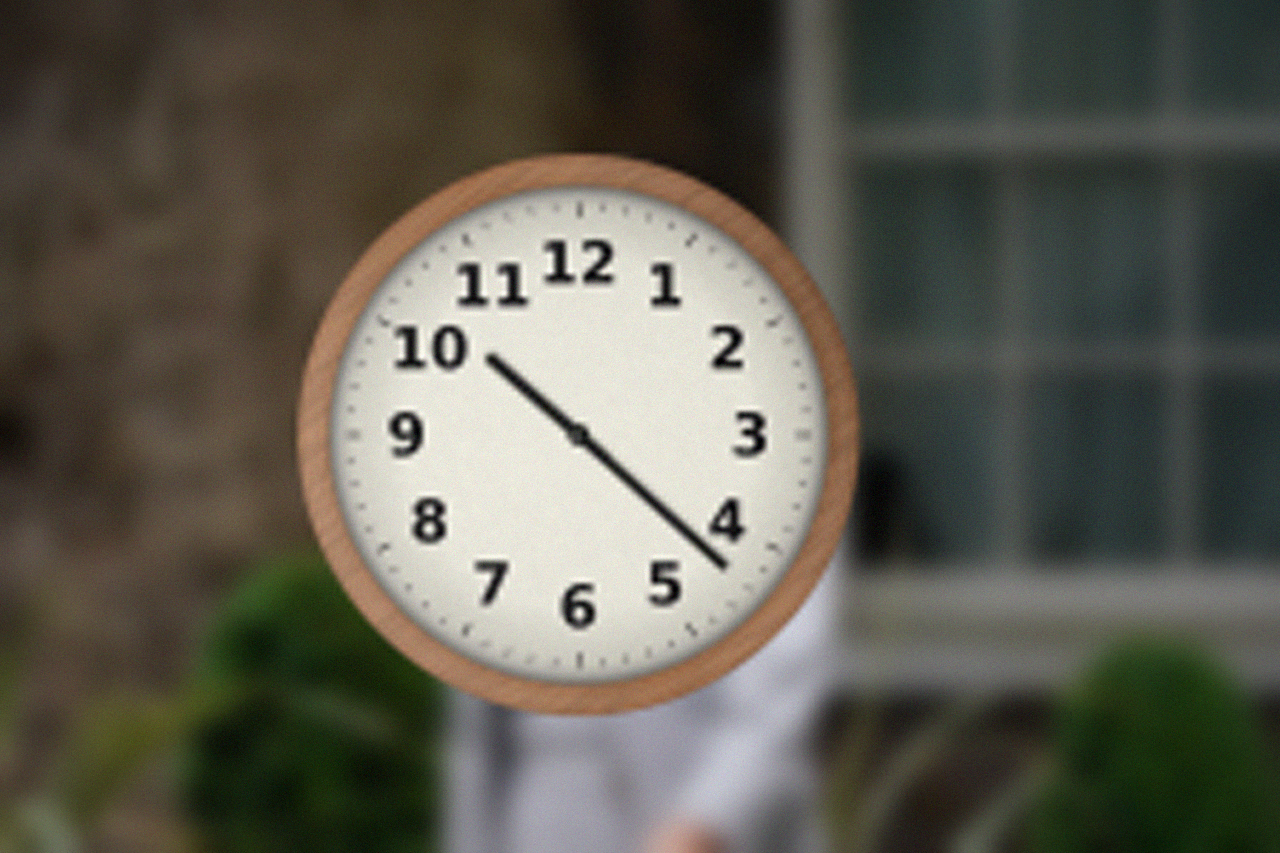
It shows {"hour": 10, "minute": 22}
